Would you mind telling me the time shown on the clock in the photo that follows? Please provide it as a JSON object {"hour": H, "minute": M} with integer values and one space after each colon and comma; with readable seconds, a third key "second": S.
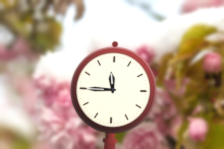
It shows {"hour": 11, "minute": 45}
